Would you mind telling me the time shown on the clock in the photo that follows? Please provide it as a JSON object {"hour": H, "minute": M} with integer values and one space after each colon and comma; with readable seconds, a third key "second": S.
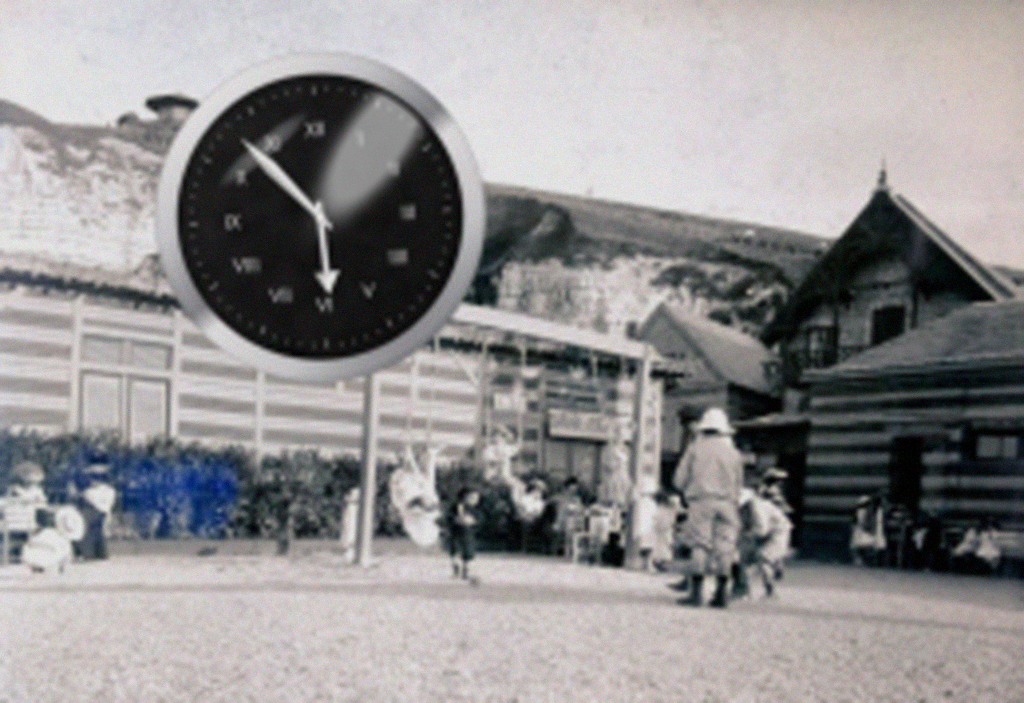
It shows {"hour": 5, "minute": 53}
